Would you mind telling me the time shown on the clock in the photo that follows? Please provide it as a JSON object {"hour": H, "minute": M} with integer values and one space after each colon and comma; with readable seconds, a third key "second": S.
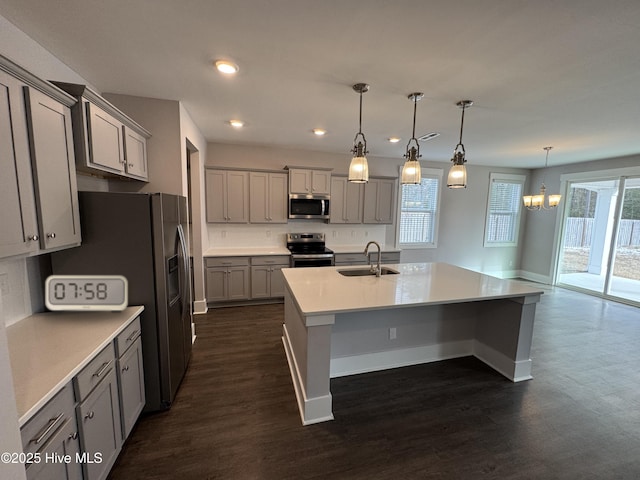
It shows {"hour": 7, "minute": 58}
